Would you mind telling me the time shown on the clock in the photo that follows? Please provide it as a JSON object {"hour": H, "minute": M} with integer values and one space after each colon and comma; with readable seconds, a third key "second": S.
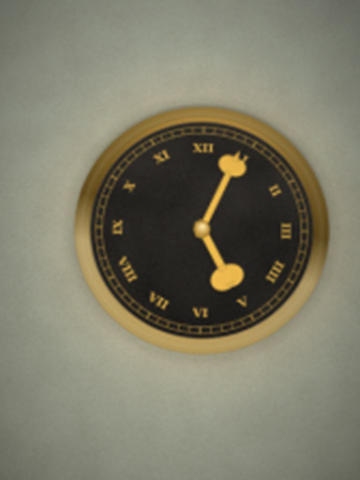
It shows {"hour": 5, "minute": 4}
